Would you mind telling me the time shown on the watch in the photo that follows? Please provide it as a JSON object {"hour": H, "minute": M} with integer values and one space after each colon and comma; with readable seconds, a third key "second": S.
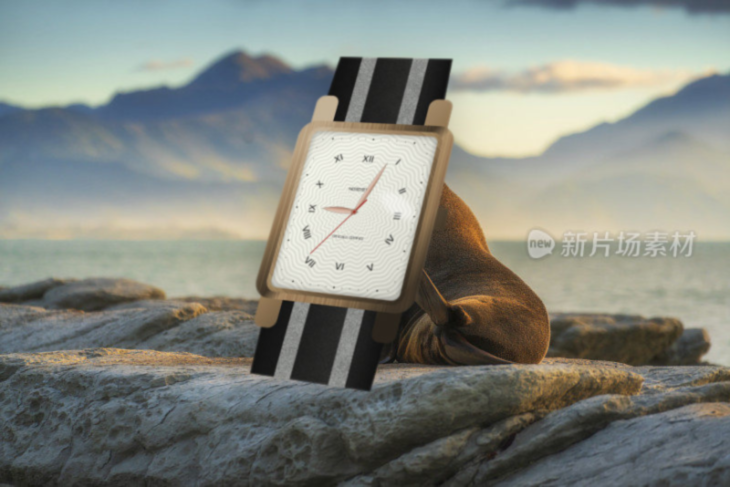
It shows {"hour": 9, "minute": 3, "second": 36}
